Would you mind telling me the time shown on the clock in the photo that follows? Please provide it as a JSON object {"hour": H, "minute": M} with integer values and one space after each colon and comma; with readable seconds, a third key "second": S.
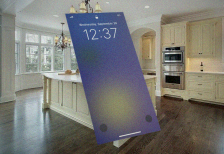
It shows {"hour": 12, "minute": 37}
